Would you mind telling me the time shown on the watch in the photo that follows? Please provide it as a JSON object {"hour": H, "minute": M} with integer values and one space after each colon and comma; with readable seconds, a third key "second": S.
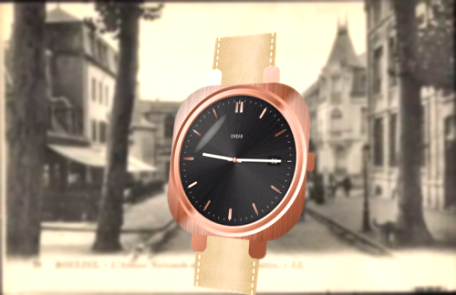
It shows {"hour": 9, "minute": 15}
